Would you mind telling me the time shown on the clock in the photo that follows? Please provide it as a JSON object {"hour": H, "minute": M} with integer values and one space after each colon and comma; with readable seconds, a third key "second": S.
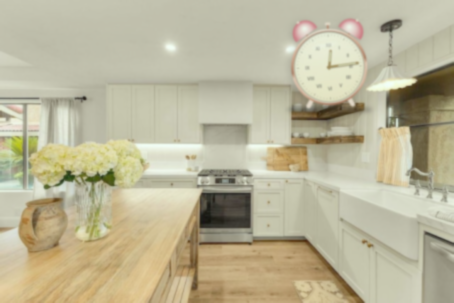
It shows {"hour": 12, "minute": 14}
